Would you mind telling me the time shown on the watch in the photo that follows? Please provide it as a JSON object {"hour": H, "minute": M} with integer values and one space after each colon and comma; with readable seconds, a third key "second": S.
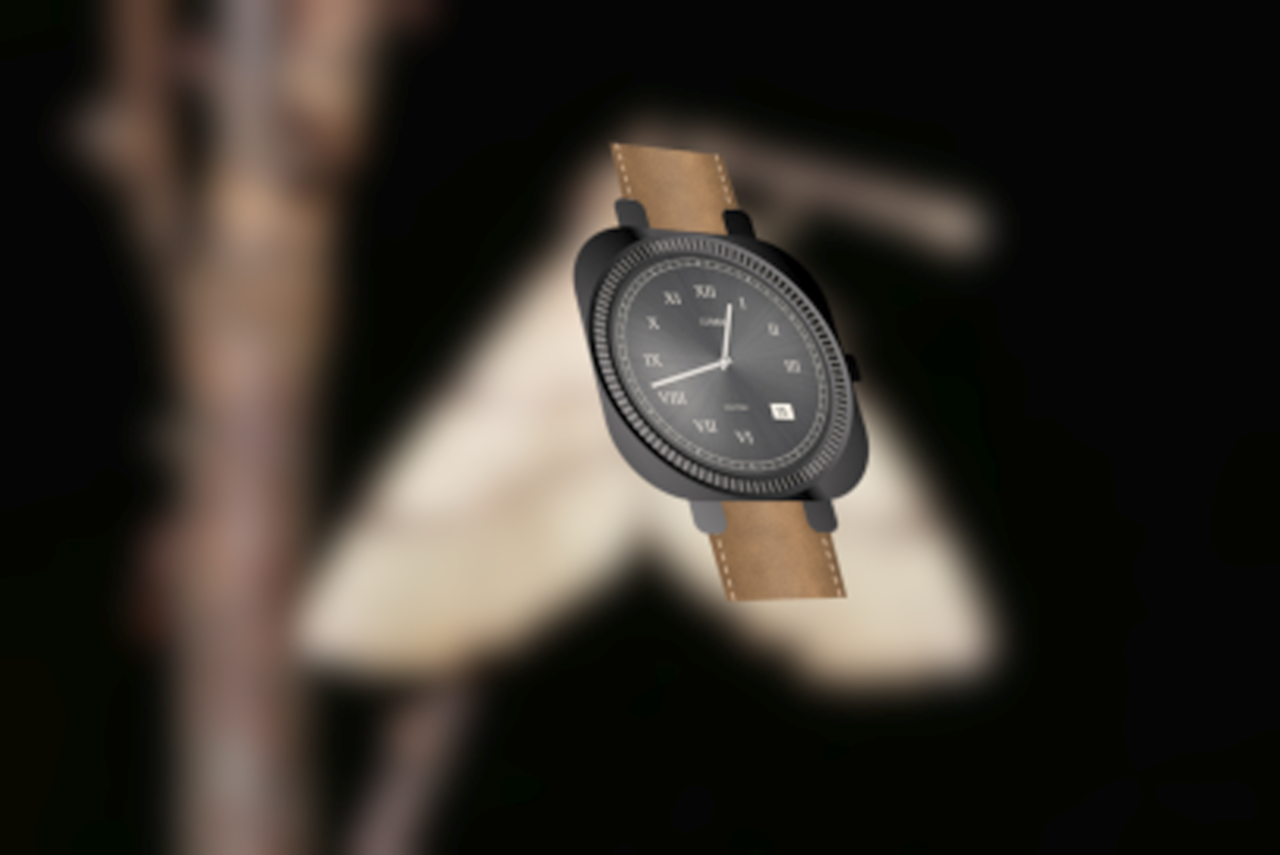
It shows {"hour": 12, "minute": 42}
